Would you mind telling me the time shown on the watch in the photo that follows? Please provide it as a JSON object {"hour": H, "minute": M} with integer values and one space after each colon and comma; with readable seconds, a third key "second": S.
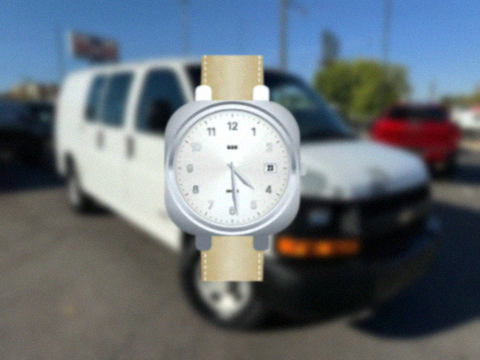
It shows {"hour": 4, "minute": 29}
